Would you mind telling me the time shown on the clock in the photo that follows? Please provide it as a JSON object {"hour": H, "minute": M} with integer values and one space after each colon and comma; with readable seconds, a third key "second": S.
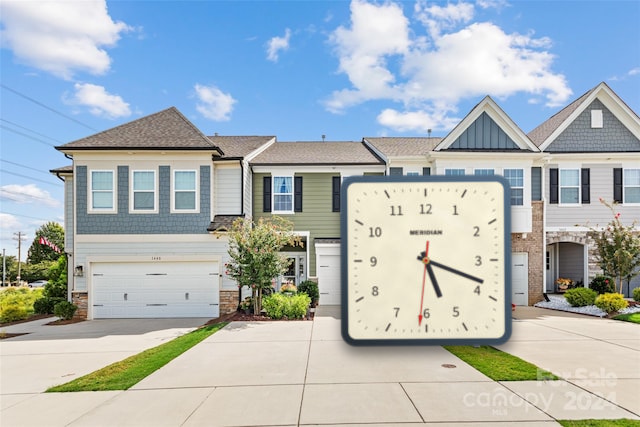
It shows {"hour": 5, "minute": 18, "second": 31}
